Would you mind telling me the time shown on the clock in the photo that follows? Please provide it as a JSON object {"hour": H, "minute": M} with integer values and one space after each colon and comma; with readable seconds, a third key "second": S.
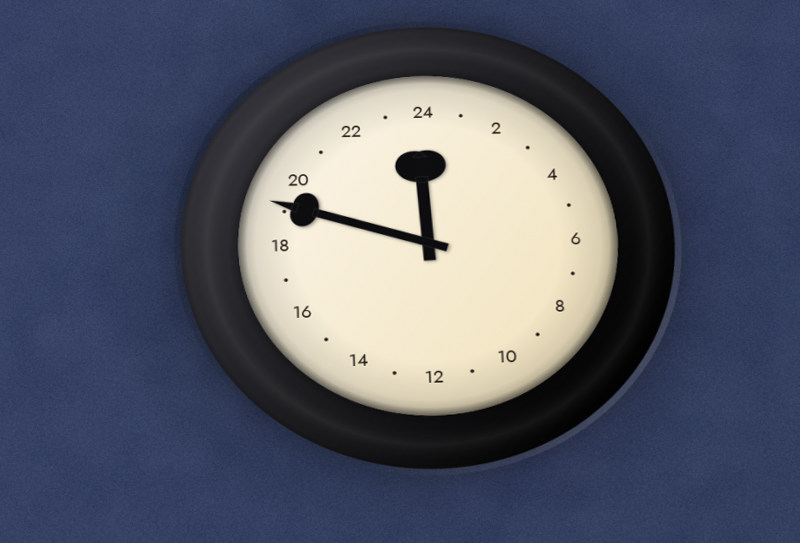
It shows {"hour": 23, "minute": 48}
